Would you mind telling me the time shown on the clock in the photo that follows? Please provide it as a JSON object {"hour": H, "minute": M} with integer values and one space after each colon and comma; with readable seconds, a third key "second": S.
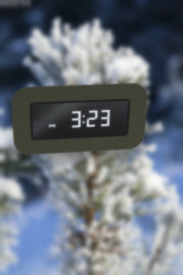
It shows {"hour": 3, "minute": 23}
